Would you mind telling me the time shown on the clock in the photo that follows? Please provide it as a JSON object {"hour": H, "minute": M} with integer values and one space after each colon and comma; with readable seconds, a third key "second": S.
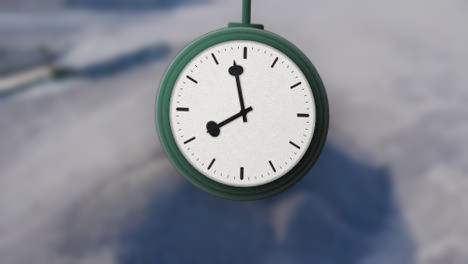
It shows {"hour": 7, "minute": 58}
